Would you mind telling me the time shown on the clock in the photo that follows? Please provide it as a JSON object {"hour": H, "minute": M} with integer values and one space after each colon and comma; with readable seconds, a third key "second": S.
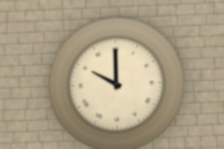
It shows {"hour": 10, "minute": 0}
